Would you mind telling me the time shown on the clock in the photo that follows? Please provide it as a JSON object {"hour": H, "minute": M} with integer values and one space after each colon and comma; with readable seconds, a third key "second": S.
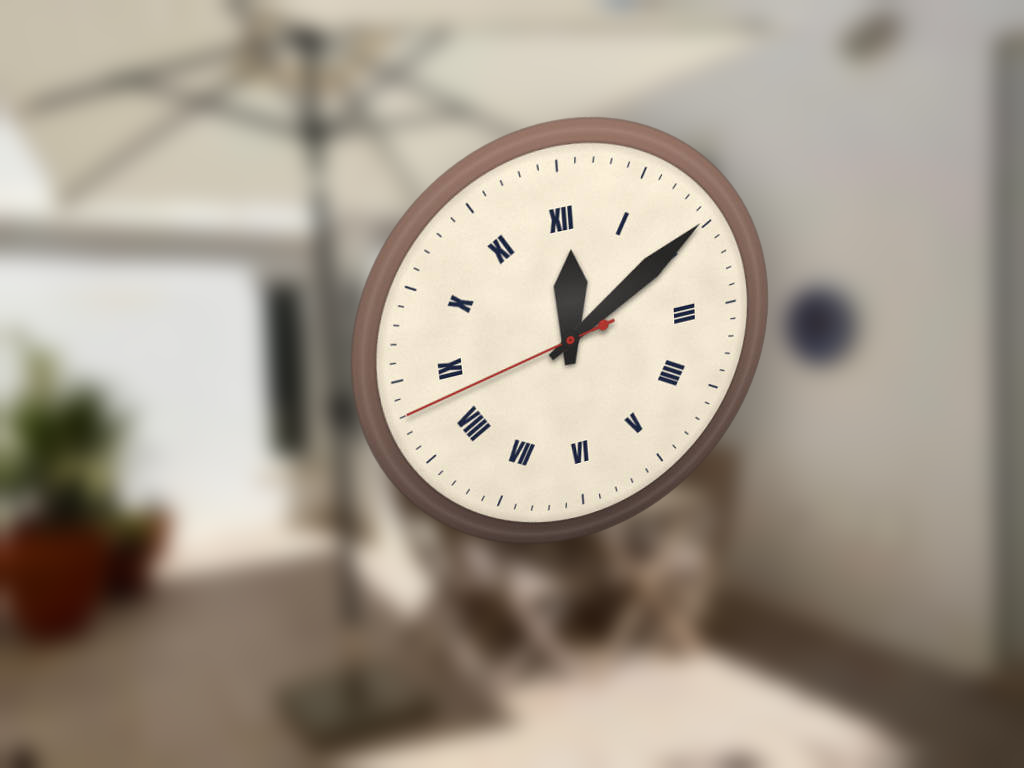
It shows {"hour": 12, "minute": 9, "second": 43}
